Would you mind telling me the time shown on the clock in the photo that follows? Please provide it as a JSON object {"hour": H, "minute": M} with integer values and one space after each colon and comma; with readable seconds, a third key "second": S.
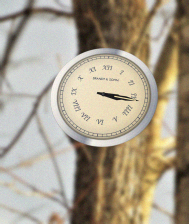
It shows {"hour": 3, "minute": 16}
